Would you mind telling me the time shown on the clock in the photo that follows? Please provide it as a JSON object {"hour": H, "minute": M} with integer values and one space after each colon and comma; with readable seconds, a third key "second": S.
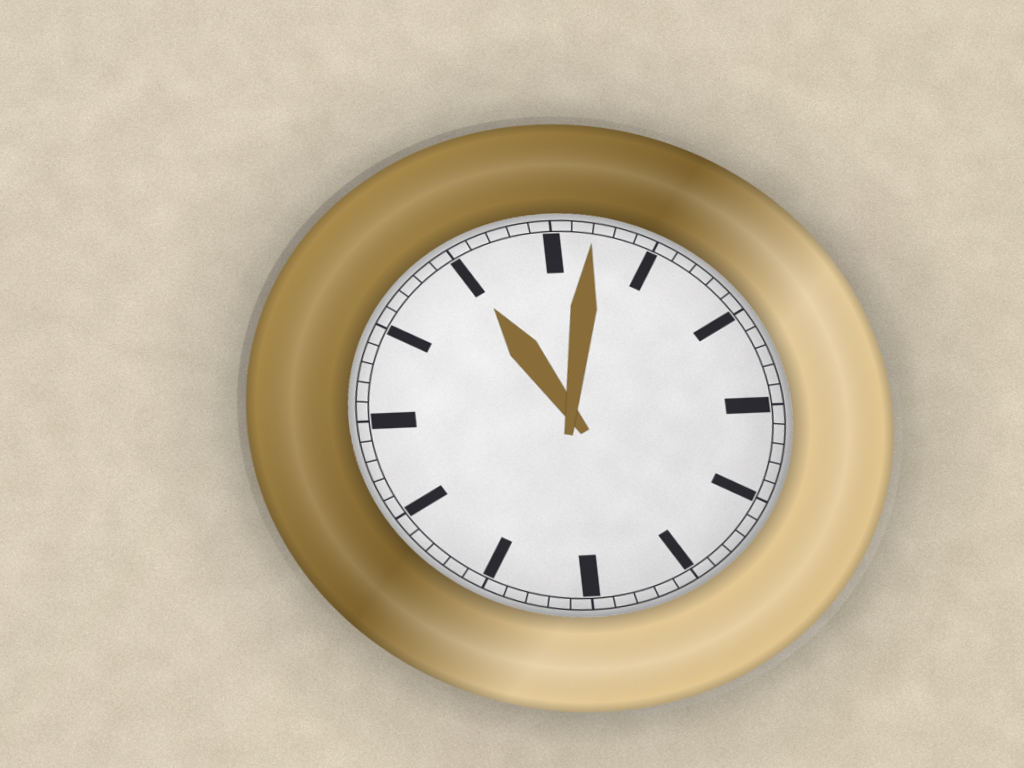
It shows {"hour": 11, "minute": 2}
